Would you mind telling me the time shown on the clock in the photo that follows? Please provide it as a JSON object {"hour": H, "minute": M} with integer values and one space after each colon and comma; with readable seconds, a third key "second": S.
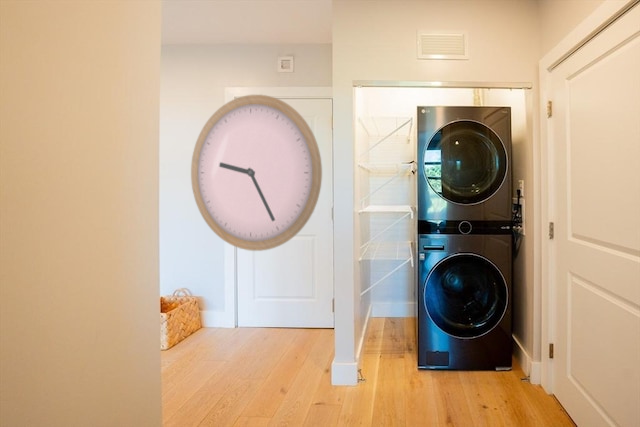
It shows {"hour": 9, "minute": 25}
